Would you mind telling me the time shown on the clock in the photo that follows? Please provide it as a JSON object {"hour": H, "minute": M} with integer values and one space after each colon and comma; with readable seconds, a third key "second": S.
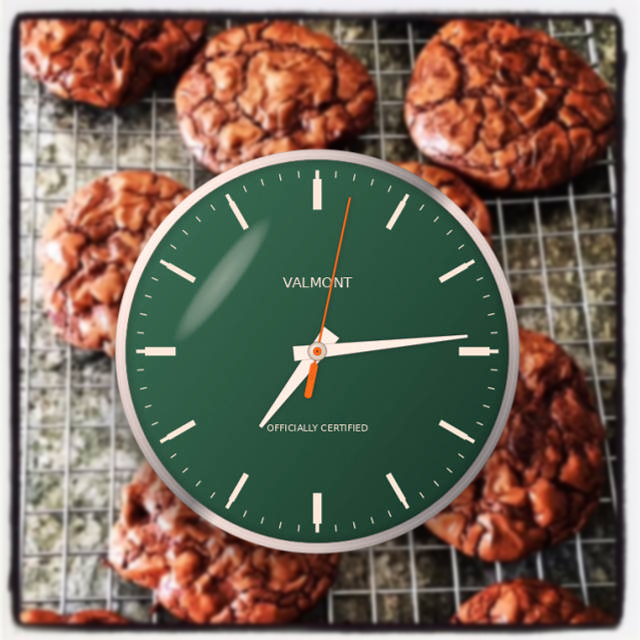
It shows {"hour": 7, "minute": 14, "second": 2}
